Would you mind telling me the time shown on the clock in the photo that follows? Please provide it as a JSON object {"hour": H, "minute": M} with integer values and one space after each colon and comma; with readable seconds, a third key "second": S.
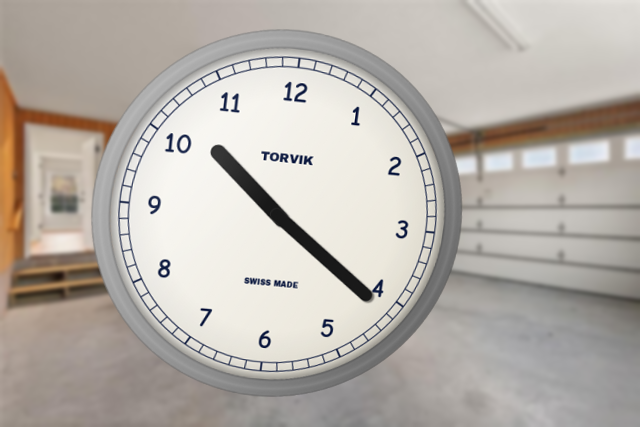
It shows {"hour": 10, "minute": 21}
